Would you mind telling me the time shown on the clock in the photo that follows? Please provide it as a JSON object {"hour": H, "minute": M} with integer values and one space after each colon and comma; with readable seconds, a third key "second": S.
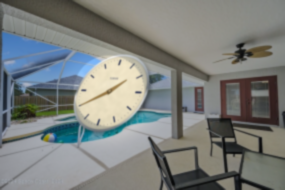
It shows {"hour": 1, "minute": 40}
